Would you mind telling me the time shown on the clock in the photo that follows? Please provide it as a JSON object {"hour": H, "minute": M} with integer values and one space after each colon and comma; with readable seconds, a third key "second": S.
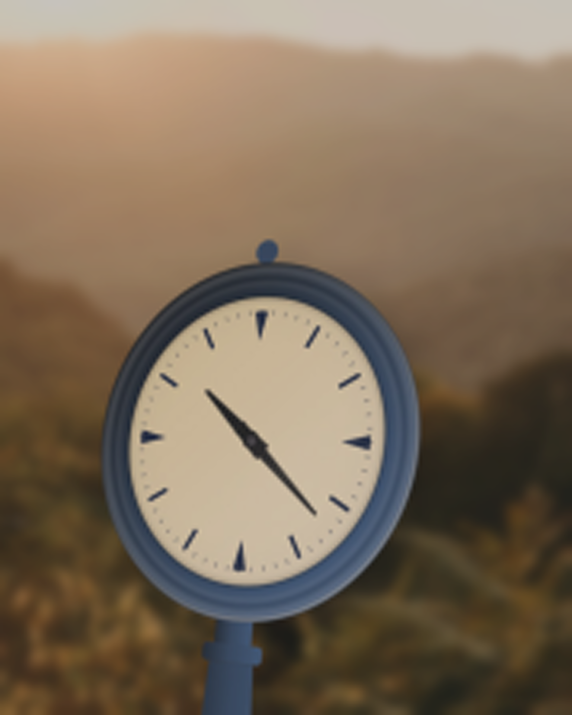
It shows {"hour": 10, "minute": 22}
